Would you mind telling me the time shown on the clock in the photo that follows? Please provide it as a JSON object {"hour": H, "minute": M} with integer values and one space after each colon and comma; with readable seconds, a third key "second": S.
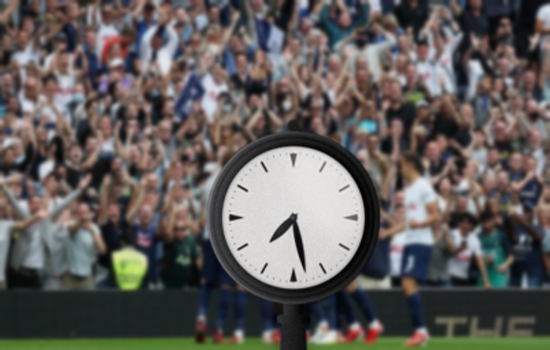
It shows {"hour": 7, "minute": 28}
